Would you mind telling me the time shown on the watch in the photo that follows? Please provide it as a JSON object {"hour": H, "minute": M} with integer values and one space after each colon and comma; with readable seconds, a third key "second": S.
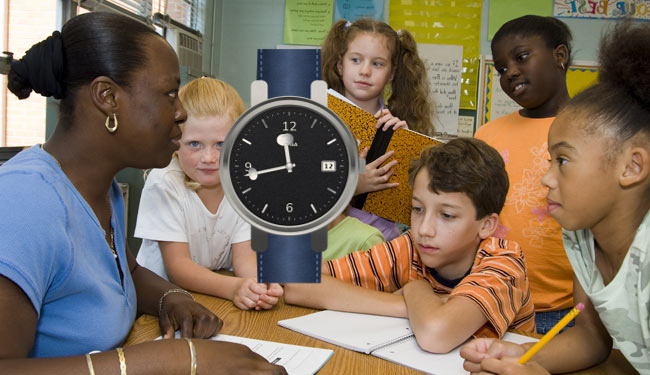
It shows {"hour": 11, "minute": 43}
